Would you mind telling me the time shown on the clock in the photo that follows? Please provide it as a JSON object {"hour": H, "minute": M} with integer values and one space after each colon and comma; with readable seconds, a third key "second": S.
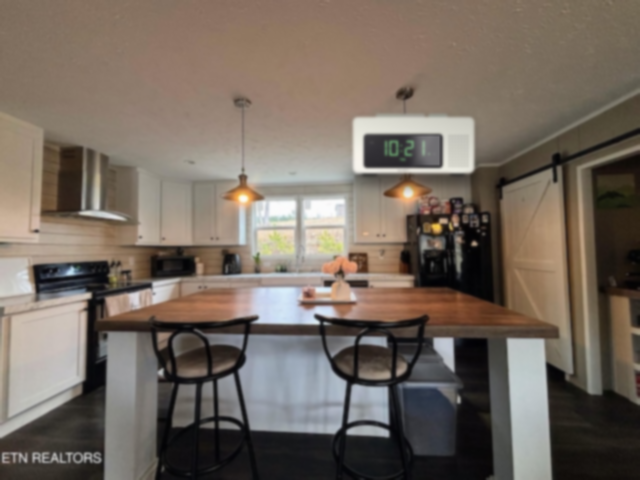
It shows {"hour": 10, "minute": 21}
